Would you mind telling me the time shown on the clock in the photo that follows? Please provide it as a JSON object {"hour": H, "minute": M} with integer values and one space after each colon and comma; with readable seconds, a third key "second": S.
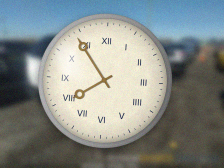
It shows {"hour": 7, "minute": 54}
